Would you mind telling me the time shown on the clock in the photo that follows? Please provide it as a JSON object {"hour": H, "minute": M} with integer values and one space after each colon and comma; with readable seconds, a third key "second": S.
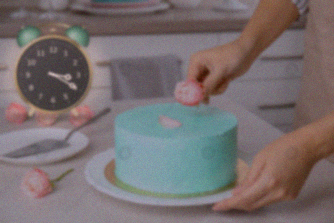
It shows {"hour": 3, "minute": 20}
